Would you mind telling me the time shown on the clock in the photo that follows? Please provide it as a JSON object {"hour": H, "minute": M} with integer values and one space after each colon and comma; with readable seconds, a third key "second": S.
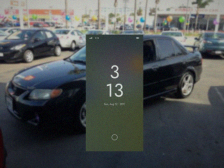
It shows {"hour": 3, "minute": 13}
